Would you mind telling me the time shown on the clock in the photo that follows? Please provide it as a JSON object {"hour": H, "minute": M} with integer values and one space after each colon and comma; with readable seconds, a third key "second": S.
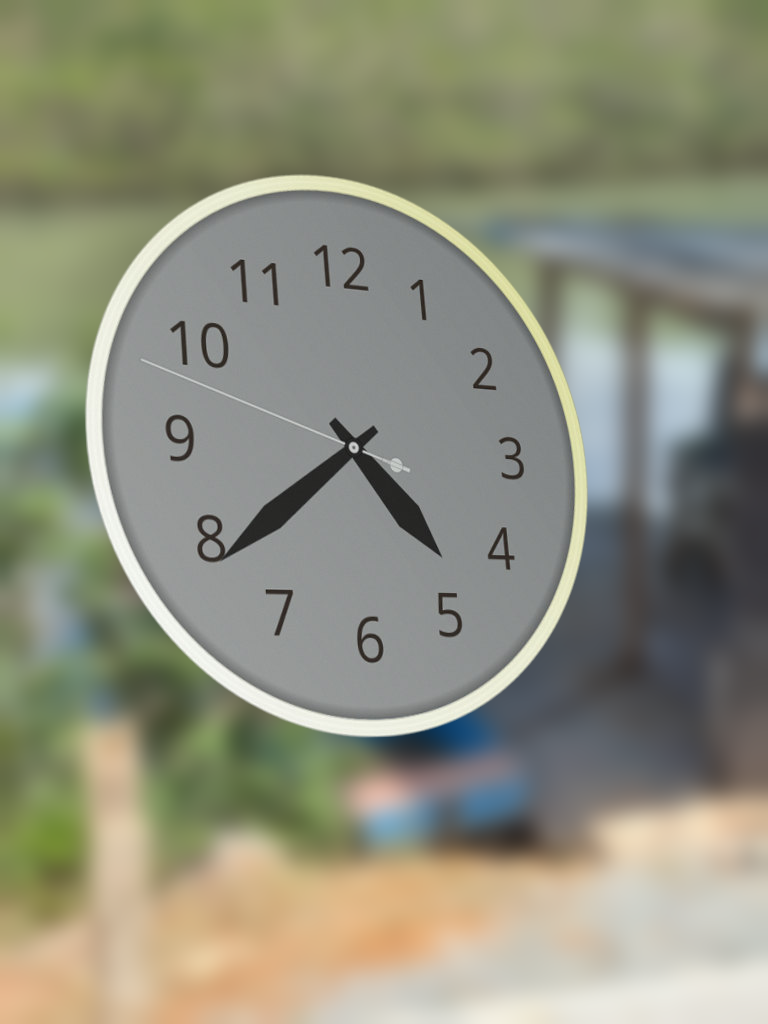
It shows {"hour": 4, "minute": 38, "second": 48}
